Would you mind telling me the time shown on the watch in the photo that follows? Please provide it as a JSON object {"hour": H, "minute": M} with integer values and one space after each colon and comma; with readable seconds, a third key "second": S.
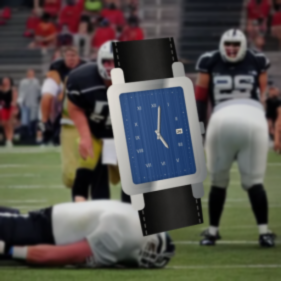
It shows {"hour": 5, "minute": 2}
